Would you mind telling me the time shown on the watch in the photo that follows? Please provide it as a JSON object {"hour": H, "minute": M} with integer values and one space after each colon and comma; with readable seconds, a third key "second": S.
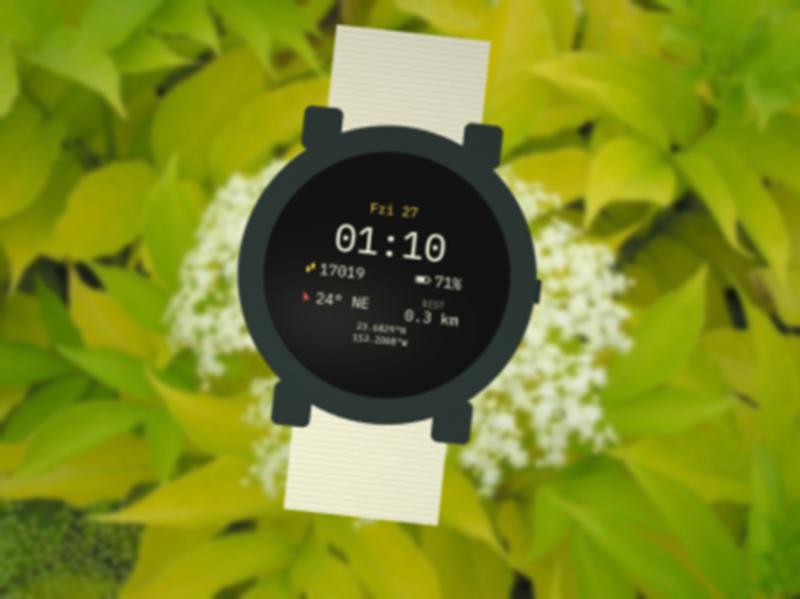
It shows {"hour": 1, "minute": 10}
